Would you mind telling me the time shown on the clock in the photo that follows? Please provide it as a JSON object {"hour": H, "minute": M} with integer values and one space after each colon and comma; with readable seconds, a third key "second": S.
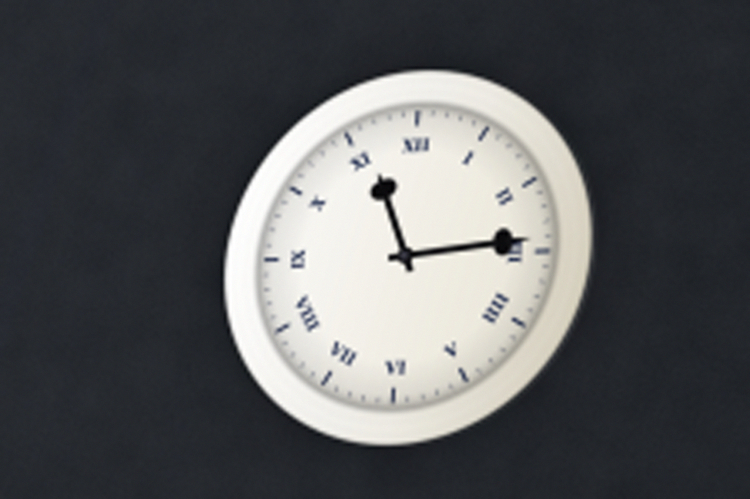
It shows {"hour": 11, "minute": 14}
